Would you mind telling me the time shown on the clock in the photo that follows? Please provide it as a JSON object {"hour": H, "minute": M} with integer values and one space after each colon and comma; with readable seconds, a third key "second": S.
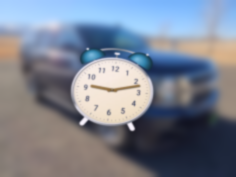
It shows {"hour": 9, "minute": 12}
